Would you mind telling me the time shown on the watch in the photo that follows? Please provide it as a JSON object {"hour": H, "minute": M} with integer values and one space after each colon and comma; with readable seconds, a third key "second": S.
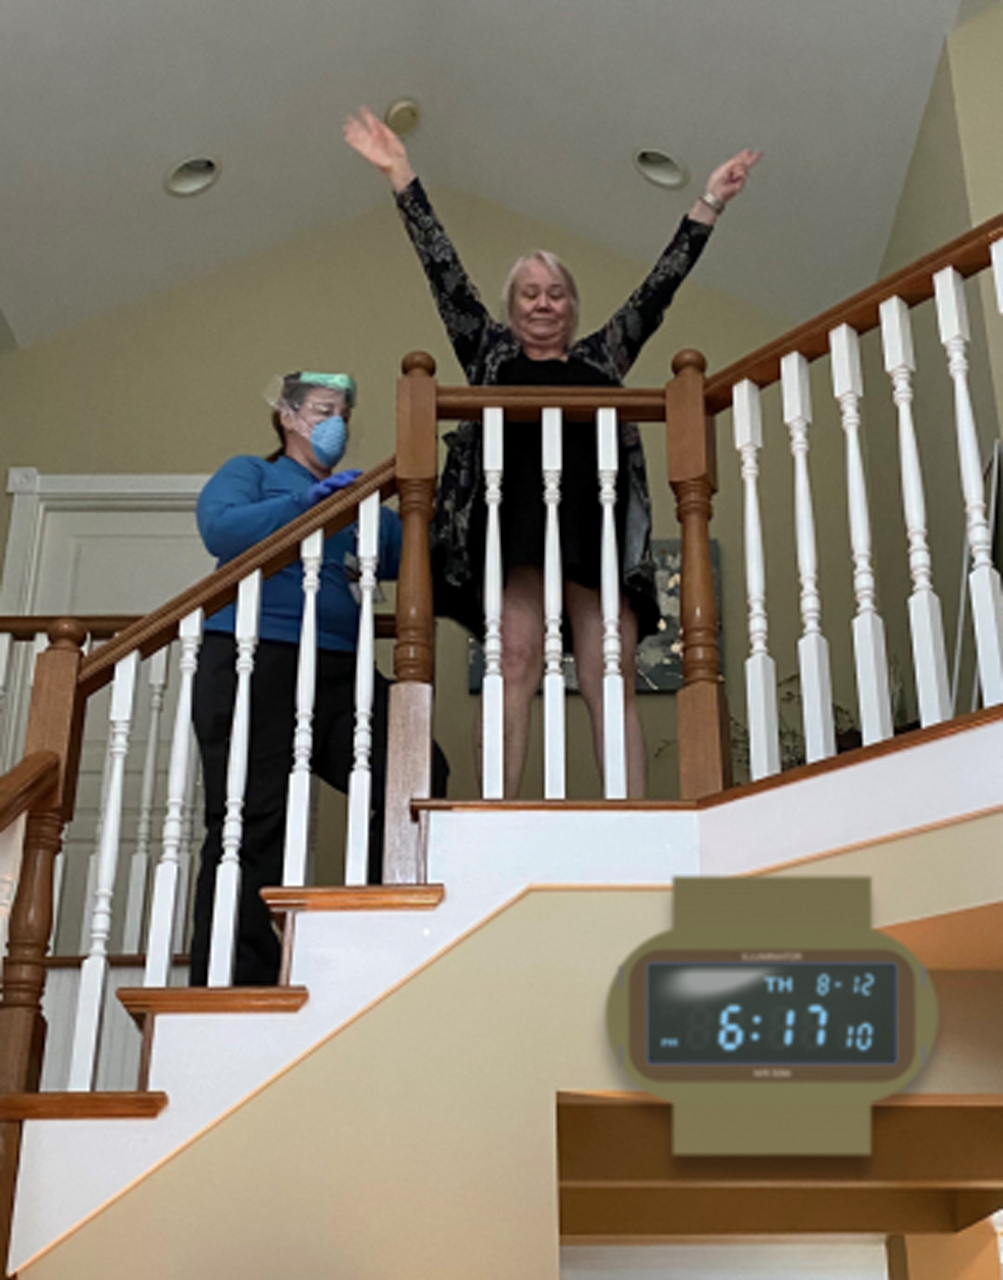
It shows {"hour": 6, "minute": 17, "second": 10}
